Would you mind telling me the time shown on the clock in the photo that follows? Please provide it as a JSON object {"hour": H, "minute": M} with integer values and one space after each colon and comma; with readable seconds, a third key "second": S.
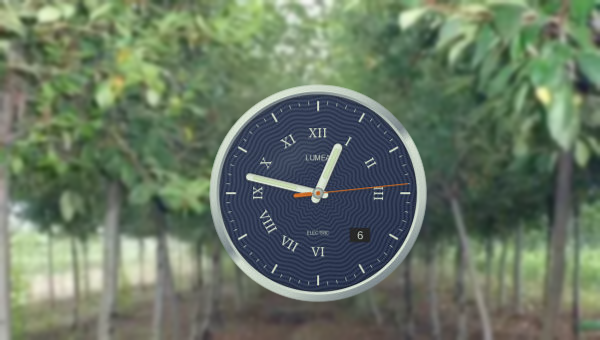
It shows {"hour": 12, "minute": 47, "second": 14}
